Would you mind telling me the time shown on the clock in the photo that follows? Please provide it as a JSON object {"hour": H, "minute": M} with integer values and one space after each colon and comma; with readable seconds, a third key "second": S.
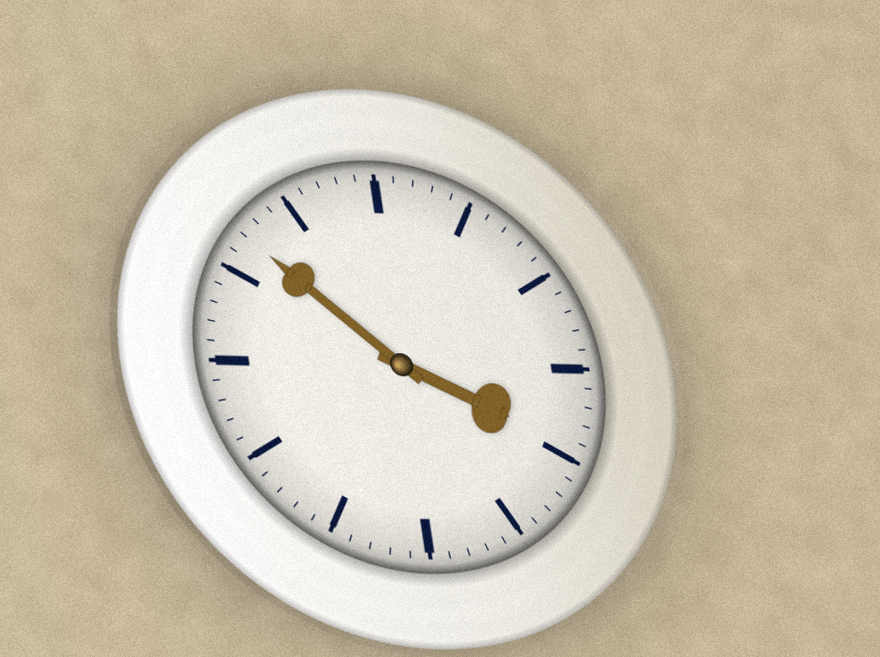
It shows {"hour": 3, "minute": 52}
